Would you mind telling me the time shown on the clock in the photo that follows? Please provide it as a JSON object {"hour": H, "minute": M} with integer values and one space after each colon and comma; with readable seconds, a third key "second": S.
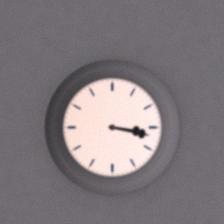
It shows {"hour": 3, "minute": 17}
